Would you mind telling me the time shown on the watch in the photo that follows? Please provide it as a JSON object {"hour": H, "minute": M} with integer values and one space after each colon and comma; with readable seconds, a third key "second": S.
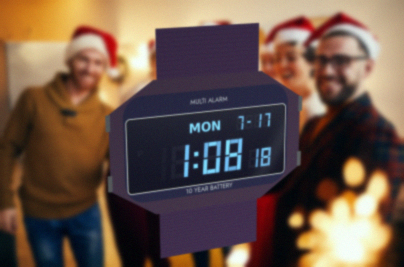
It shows {"hour": 1, "minute": 8, "second": 18}
